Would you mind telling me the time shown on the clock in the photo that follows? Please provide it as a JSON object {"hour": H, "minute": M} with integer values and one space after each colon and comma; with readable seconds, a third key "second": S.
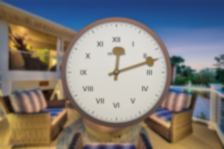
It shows {"hour": 12, "minute": 12}
